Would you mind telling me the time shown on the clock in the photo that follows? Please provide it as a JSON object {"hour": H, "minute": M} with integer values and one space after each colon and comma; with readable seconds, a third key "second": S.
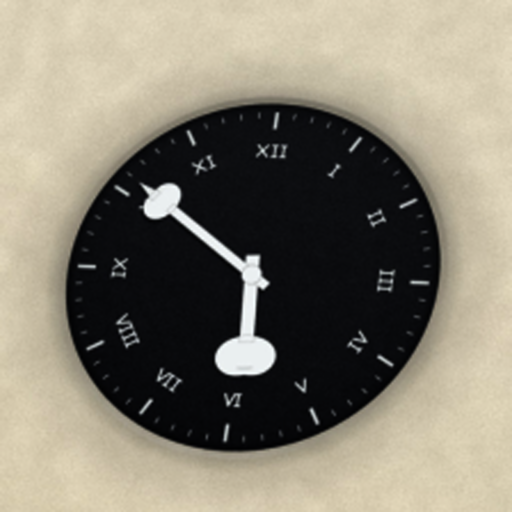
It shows {"hour": 5, "minute": 51}
